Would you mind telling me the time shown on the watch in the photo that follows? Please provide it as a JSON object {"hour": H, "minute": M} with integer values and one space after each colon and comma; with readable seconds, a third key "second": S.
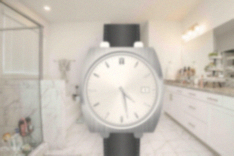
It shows {"hour": 4, "minute": 28}
